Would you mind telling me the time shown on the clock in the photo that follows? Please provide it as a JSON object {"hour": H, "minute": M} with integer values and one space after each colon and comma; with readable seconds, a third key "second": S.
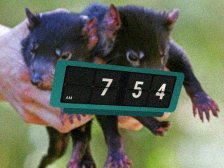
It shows {"hour": 7, "minute": 54}
